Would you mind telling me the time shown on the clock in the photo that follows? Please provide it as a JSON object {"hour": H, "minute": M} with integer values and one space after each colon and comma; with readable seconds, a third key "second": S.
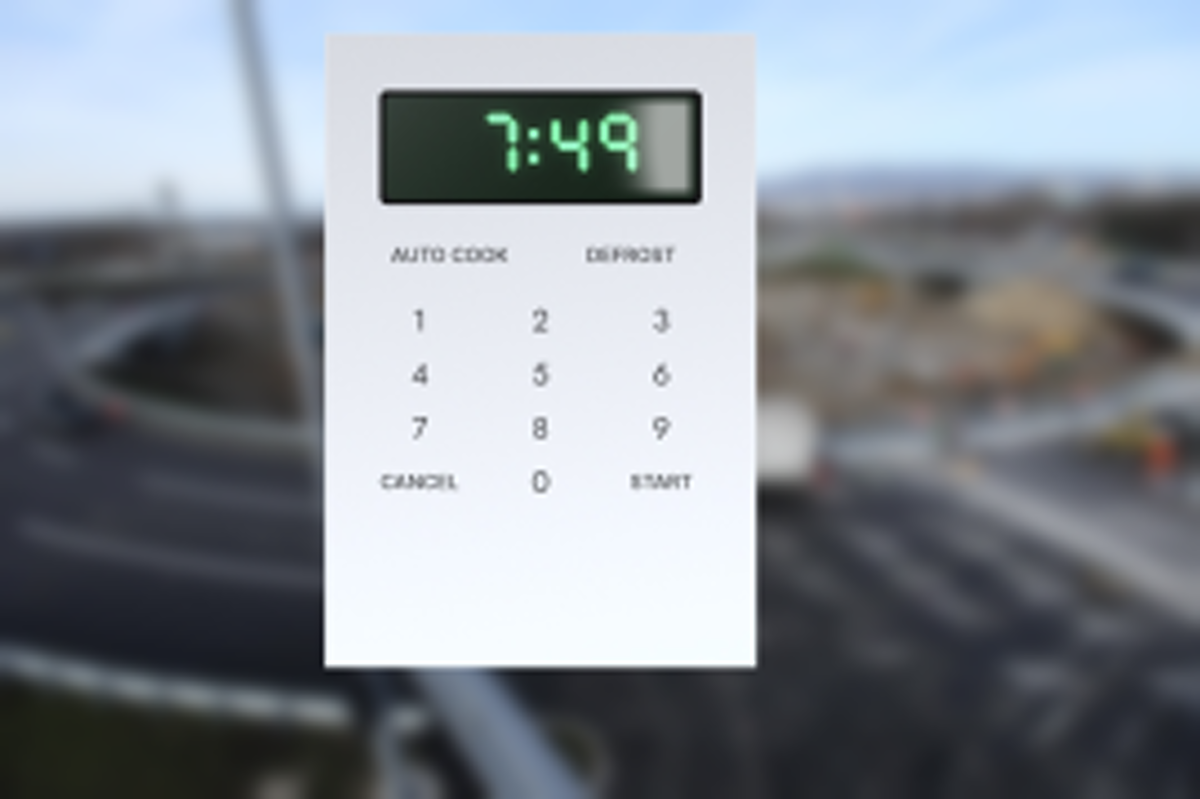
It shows {"hour": 7, "minute": 49}
